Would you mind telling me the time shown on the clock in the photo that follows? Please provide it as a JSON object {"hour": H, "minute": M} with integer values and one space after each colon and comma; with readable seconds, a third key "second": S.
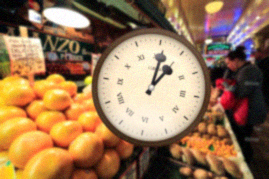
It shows {"hour": 1, "minute": 1}
